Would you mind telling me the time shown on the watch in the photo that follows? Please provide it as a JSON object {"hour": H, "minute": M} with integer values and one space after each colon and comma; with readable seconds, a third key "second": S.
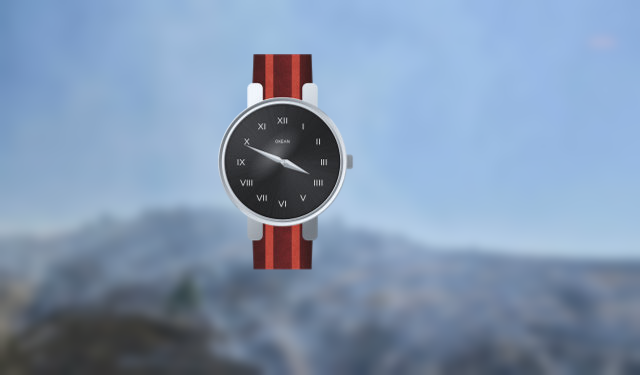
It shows {"hour": 3, "minute": 49}
